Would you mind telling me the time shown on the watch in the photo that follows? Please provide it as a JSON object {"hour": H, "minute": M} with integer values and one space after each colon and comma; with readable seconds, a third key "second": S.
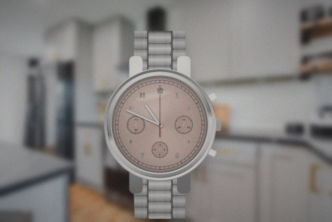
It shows {"hour": 10, "minute": 49}
